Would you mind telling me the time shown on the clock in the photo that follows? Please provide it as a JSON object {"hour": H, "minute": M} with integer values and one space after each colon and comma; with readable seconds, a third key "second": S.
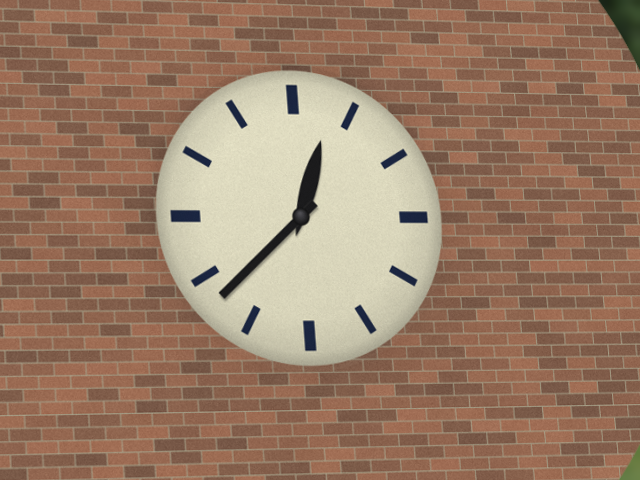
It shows {"hour": 12, "minute": 38}
